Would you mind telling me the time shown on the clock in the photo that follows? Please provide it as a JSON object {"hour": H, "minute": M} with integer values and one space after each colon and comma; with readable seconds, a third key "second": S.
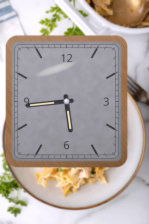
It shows {"hour": 5, "minute": 44}
